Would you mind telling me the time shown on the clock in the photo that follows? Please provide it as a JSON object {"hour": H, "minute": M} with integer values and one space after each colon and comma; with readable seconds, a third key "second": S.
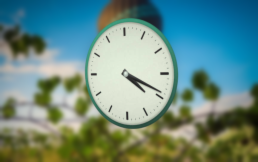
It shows {"hour": 4, "minute": 19}
